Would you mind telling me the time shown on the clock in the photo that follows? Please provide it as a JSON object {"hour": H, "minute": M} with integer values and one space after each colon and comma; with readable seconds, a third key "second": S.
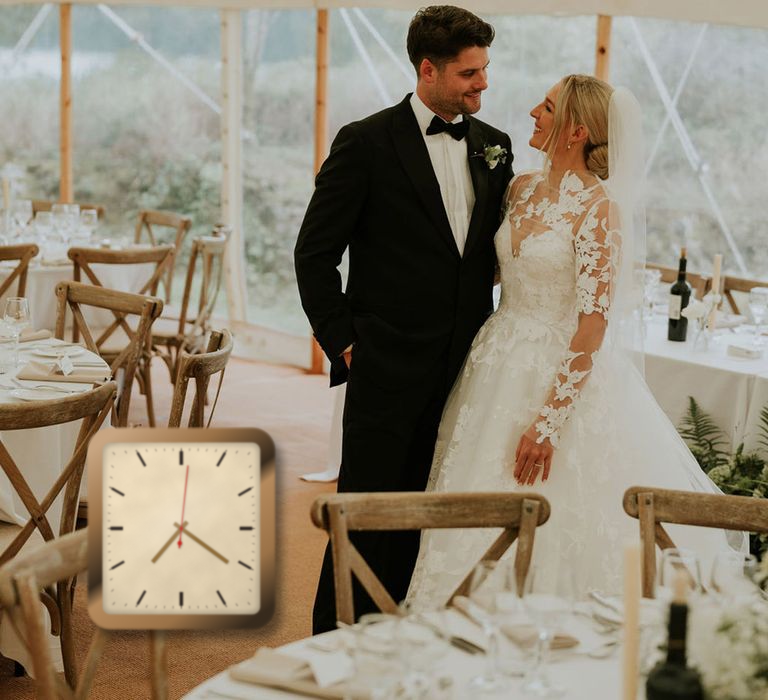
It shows {"hour": 7, "minute": 21, "second": 1}
